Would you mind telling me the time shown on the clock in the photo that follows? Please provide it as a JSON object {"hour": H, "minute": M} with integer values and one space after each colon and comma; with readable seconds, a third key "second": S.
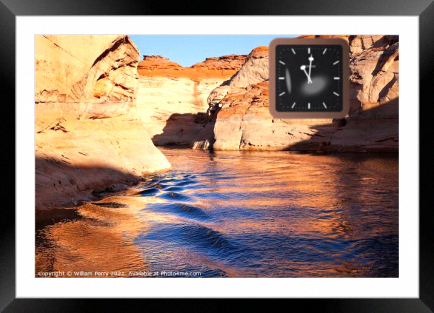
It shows {"hour": 11, "minute": 1}
